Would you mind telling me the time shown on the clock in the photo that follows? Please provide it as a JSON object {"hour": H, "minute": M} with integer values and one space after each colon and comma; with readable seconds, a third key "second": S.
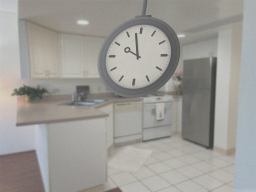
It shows {"hour": 9, "minute": 58}
